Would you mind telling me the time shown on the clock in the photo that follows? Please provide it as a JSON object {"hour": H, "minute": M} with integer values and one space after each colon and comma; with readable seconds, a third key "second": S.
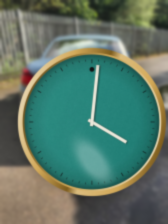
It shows {"hour": 4, "minute": 1}
